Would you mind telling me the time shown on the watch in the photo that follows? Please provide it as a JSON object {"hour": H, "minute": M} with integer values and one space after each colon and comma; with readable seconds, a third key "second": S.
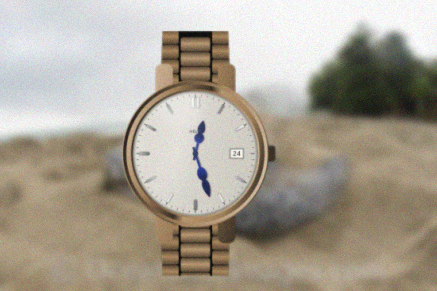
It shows {"hour": 12, "minute": 27}
